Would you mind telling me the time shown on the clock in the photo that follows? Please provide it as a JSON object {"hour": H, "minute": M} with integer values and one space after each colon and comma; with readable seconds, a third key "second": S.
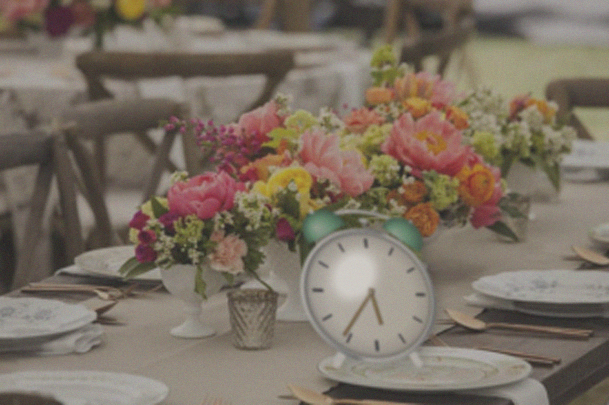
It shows {"hour": 5, "minute": 36}
